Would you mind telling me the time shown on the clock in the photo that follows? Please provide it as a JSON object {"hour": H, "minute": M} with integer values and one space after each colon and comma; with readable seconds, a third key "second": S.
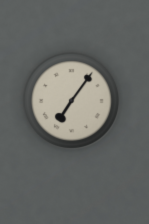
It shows {"hour": 7, "minute": 6}
